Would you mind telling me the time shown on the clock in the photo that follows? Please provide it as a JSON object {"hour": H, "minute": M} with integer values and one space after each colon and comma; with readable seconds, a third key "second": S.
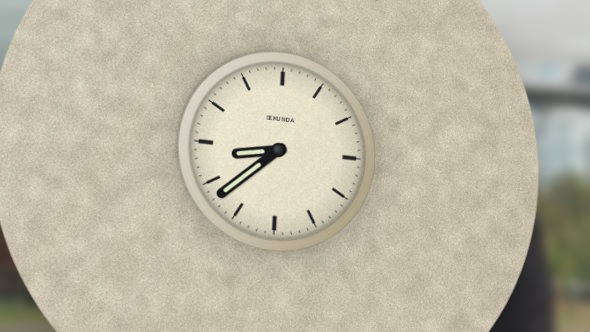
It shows {"hour": 8, "minute": 38}
